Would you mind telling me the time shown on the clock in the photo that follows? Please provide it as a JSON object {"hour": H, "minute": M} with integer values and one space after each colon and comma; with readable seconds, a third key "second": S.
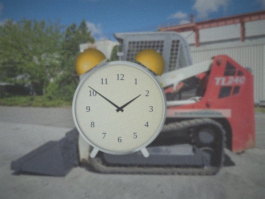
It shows {"hour": 1, "minute": 51}
